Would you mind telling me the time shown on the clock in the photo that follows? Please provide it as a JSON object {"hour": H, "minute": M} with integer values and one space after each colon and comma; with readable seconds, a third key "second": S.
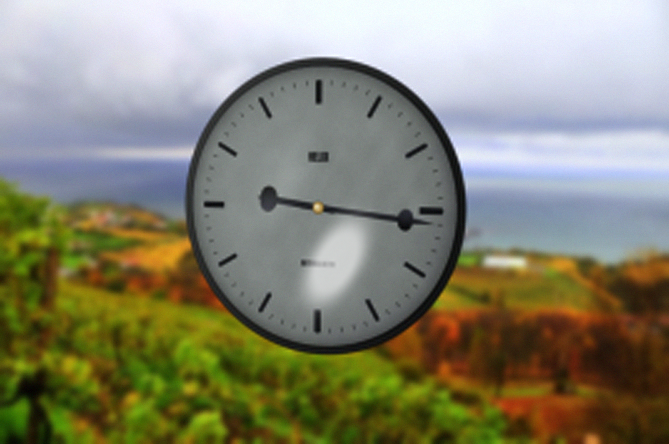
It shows {"hour": 9, "minute": 16}
